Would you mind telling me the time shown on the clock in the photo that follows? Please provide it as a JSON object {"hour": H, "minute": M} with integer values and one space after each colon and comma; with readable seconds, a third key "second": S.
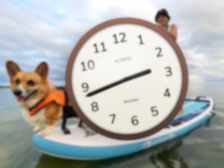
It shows {"hour": 2, "minute": 43}
